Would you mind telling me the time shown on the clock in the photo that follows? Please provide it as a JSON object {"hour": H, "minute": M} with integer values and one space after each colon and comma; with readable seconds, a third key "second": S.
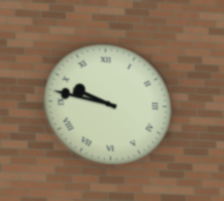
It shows {"hour": 9, "minute": 47}
